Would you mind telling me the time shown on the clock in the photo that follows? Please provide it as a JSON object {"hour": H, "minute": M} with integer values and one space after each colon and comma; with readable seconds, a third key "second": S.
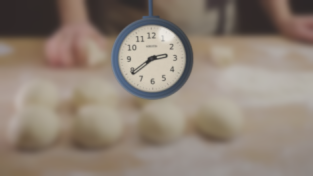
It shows {"hour": 2, "minute": 39}
